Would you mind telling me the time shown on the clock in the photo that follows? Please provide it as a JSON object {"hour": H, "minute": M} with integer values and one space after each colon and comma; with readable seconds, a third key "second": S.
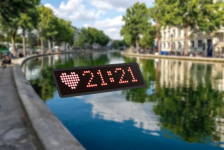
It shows {"hour": 21, "minute": 21}
